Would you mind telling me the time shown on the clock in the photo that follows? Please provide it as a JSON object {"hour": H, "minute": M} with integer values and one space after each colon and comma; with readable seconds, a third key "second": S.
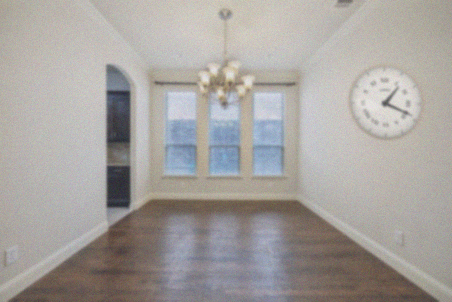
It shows {"hour": 1, "minute": 19}
